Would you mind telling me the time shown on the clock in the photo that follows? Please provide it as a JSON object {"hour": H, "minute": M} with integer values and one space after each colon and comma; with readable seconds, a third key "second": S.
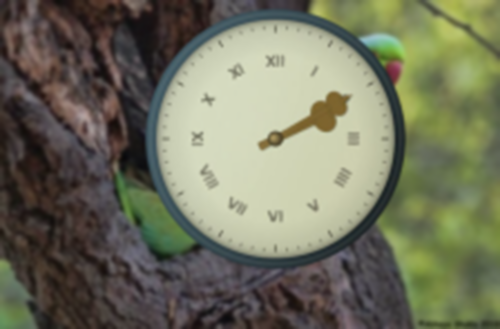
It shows {"hour": 2, "minute": 10}
